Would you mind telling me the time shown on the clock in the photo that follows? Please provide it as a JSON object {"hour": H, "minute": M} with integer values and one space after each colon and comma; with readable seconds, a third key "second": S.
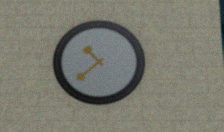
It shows {"hour": 10, "minute": 38}
